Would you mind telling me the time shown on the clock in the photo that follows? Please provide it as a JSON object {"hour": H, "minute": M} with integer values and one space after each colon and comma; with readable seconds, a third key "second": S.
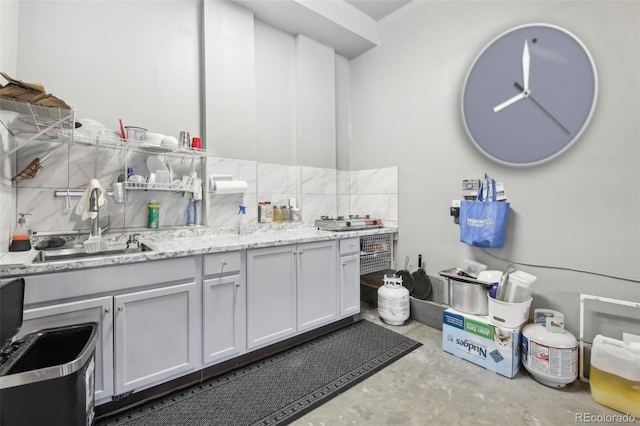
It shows {"hour": 7, "minute": 58, "second": 21}
